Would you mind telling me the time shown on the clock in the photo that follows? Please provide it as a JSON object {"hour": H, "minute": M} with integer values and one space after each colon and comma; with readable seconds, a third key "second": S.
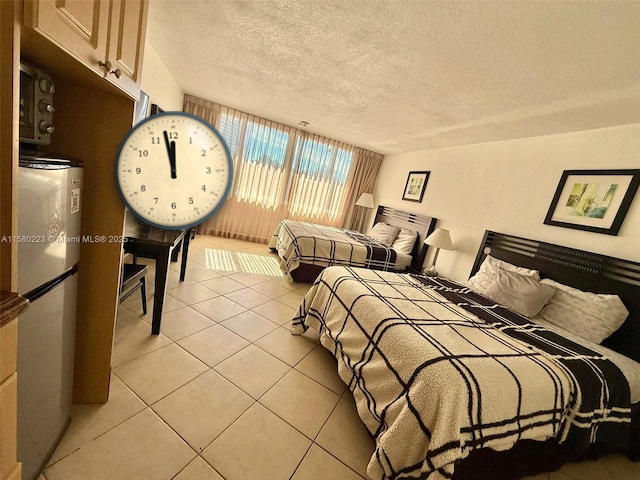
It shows {"hour": 11, "minute": 58}
